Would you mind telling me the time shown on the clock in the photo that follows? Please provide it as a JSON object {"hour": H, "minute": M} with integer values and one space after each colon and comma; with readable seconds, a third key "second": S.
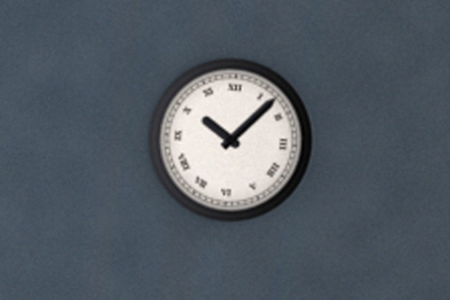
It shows {"hour": 10, "minute": 7}
